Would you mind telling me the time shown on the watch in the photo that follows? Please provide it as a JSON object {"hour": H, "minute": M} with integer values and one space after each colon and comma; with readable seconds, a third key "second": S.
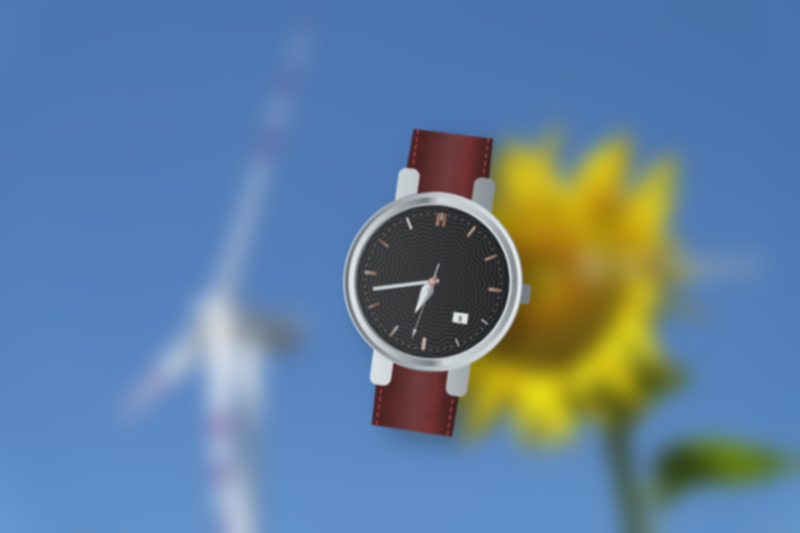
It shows {"hour": 6, "minute": 42, "second": 32}
